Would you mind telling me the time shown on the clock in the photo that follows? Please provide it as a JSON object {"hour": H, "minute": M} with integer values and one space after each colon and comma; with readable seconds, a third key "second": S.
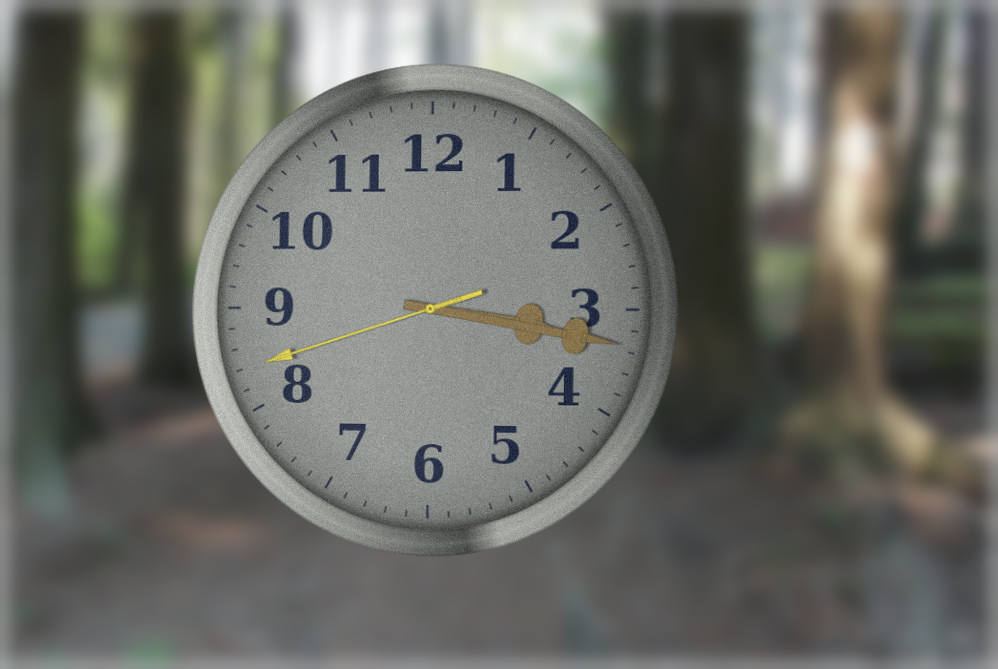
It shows {"hour": 3, "minute": 16, "second": 42}
